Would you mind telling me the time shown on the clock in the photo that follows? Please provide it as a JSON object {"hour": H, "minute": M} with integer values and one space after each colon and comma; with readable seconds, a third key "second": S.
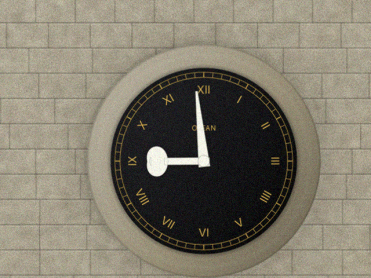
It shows {"hour": 8, "minute": 59}
